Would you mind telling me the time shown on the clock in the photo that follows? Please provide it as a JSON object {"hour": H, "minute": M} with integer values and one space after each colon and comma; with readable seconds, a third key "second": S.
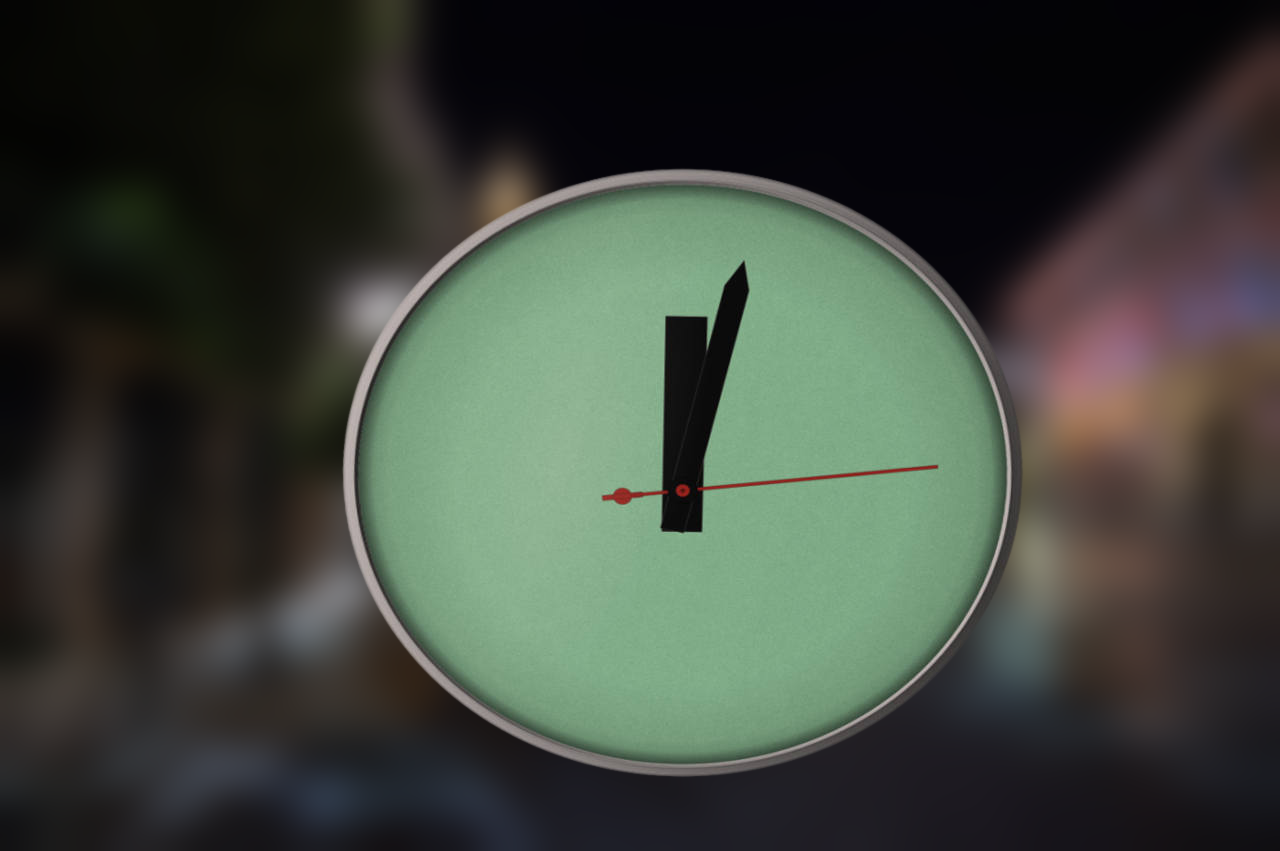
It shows {"hour": 12, "minute": 2, "second": 14}
